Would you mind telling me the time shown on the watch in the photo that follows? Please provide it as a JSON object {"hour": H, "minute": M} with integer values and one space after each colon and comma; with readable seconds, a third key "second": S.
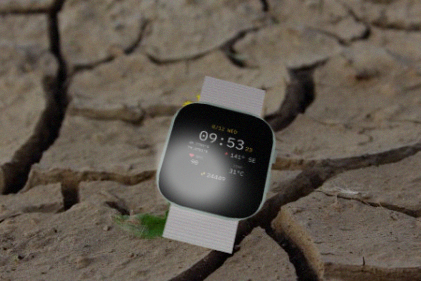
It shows {"hour": 9, "minute": 53}
